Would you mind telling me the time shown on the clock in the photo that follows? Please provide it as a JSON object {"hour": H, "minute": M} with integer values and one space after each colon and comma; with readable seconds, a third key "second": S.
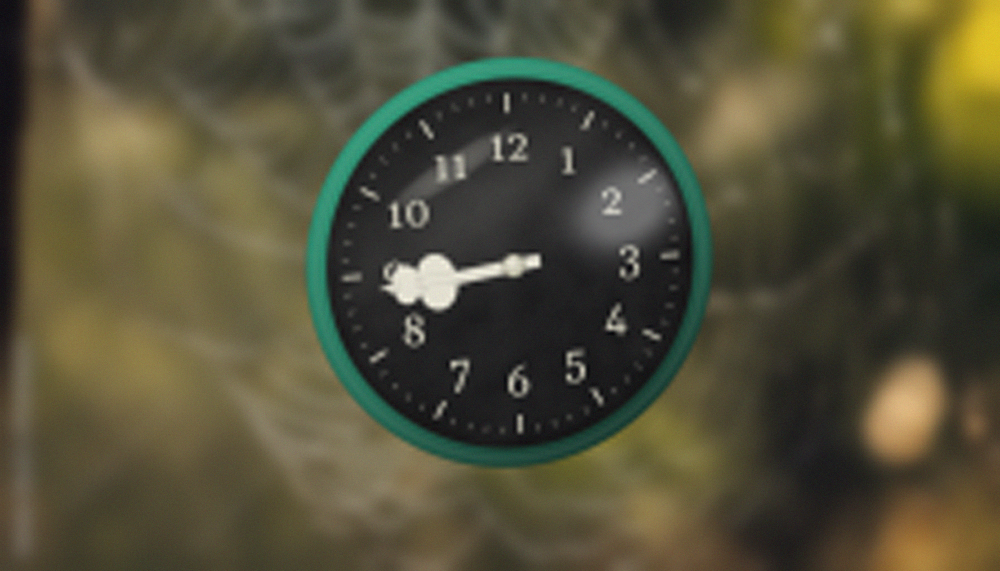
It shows {"hour": 8, "minute": 44}
